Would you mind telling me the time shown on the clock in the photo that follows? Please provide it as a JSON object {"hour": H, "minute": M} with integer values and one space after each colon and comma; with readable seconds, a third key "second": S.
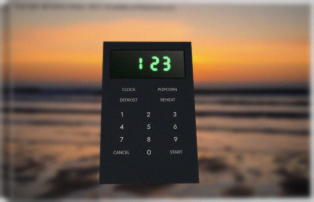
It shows {"hour": 1, "minute": 23}
